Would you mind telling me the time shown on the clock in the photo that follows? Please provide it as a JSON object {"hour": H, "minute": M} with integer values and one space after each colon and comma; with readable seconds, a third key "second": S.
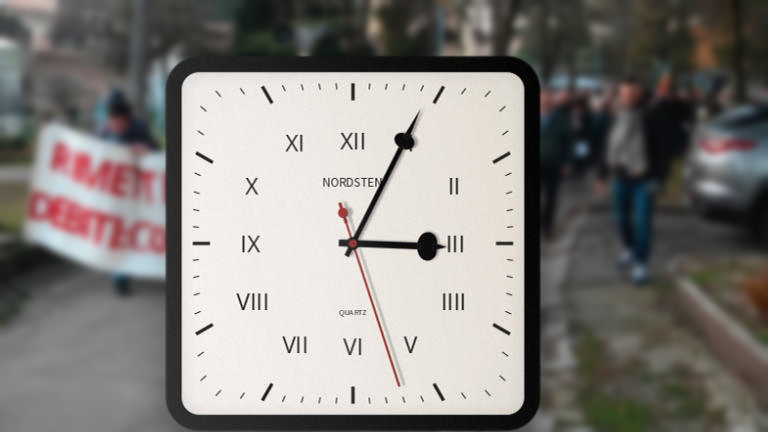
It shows {"hour": 3, "minute": 4, "second": 27}
